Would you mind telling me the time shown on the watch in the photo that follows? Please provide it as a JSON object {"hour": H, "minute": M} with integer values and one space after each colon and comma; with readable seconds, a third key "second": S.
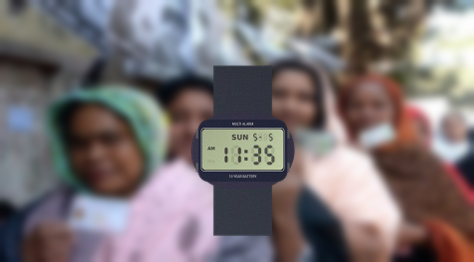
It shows {"hour": 11, "minute": 35}
